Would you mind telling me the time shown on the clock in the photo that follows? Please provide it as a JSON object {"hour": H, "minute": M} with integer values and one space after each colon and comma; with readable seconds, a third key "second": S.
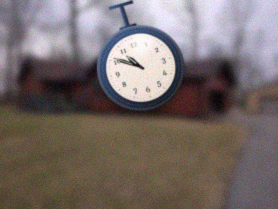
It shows {"hour": 10, "minute": 51}
